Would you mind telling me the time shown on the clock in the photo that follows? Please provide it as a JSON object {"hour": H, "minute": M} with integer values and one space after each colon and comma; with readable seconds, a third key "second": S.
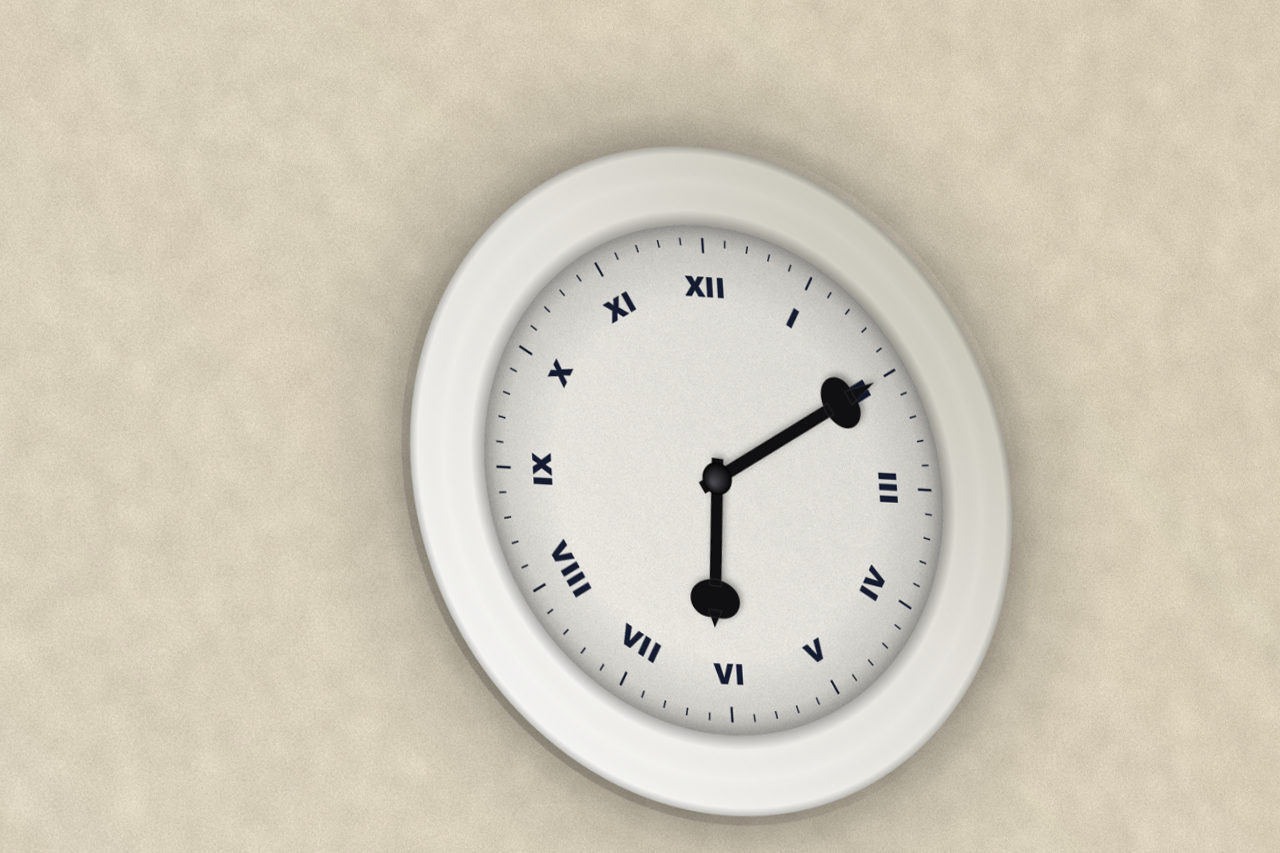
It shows {"hour": 6, "minute": 10}
